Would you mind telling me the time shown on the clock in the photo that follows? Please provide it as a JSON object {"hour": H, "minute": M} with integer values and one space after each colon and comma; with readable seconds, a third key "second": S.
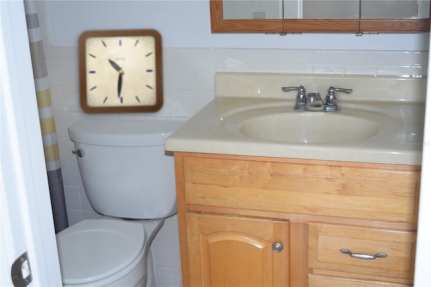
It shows {"hour": 10, "minute": 31}
